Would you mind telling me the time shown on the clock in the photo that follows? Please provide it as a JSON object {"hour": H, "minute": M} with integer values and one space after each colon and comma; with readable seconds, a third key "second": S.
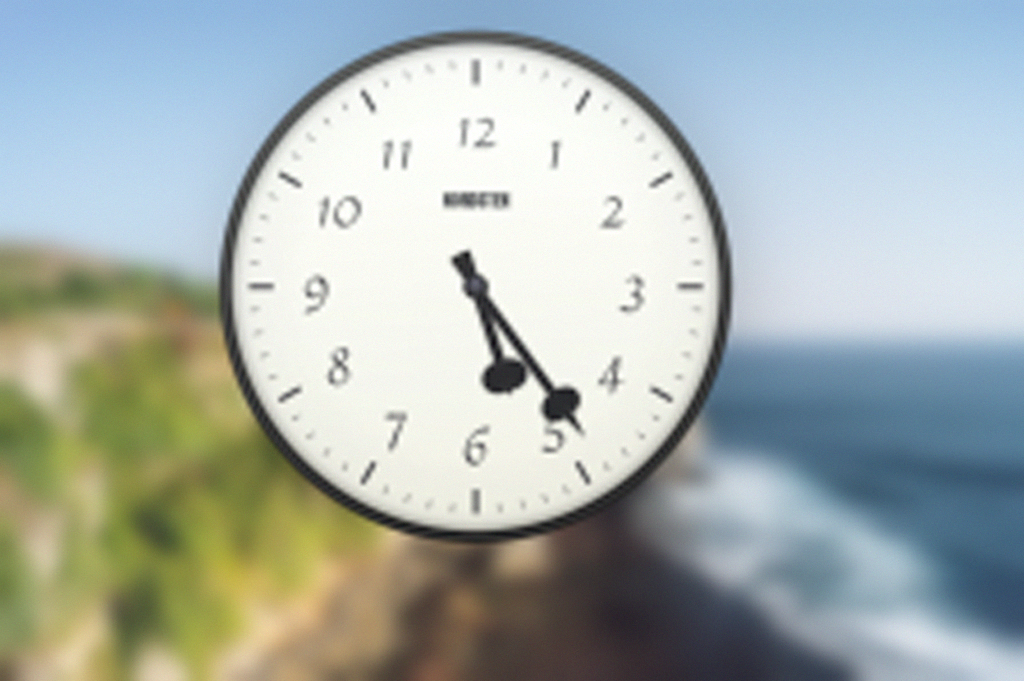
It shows {"hour": 5, "minute": 24}
